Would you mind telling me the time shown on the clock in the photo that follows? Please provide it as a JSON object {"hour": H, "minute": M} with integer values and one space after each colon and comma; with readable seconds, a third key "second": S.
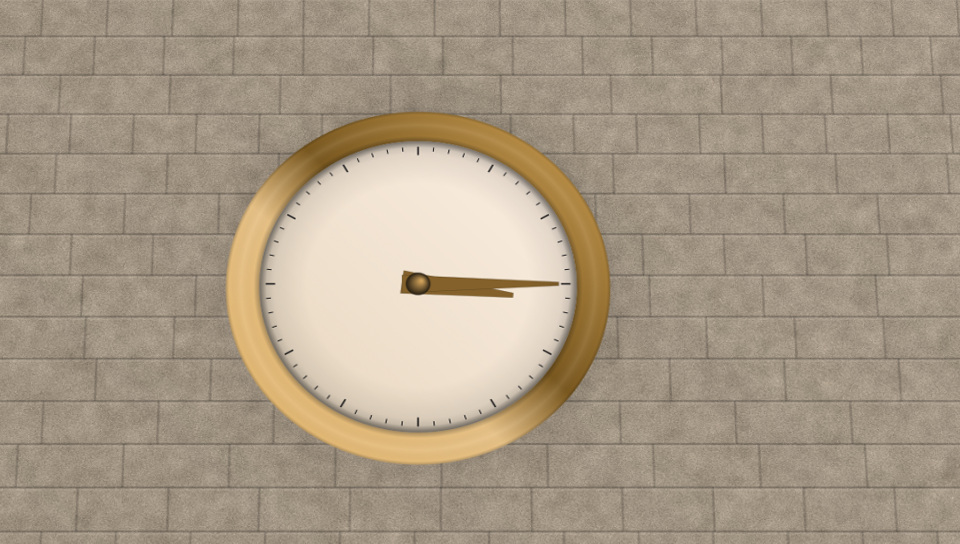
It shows {"hour": 3, "minute": 15}
